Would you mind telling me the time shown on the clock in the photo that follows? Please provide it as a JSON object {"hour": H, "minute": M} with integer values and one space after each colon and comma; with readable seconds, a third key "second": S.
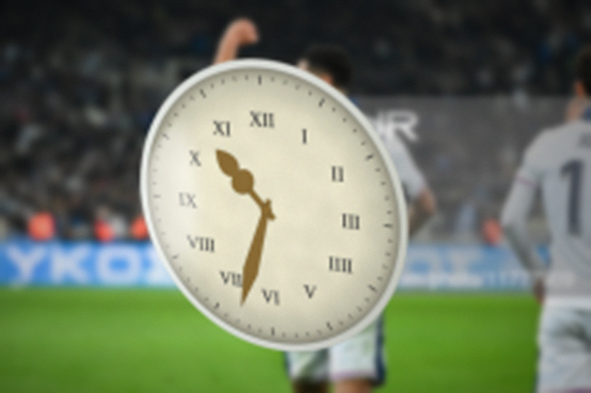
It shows {"hour": 10, "minute": 33}
